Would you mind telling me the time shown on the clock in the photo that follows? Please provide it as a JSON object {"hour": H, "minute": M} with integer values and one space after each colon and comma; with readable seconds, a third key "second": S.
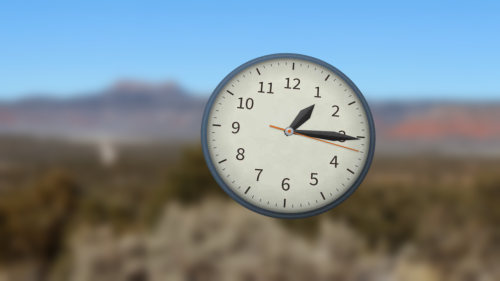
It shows {"hour": 1, "minute": 15, "second": 17}
